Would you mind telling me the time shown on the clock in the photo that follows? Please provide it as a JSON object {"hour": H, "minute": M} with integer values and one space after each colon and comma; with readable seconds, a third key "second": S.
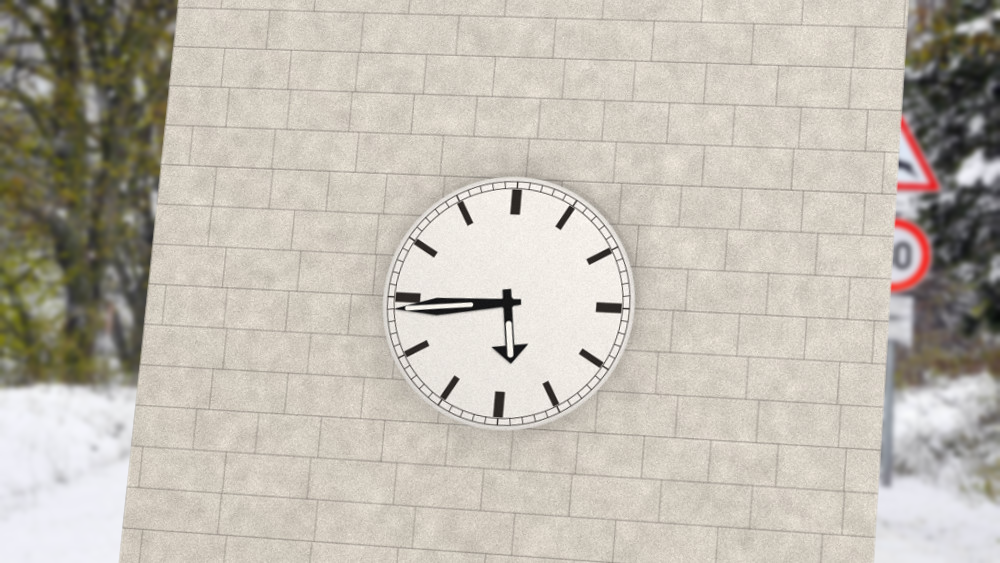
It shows {"hour": 5, "minute": 44}
